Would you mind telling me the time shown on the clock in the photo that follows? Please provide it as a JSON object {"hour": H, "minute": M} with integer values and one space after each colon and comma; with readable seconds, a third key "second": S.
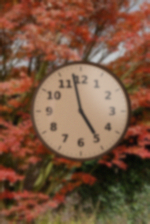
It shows {"hour": 4, "minute": 58}
